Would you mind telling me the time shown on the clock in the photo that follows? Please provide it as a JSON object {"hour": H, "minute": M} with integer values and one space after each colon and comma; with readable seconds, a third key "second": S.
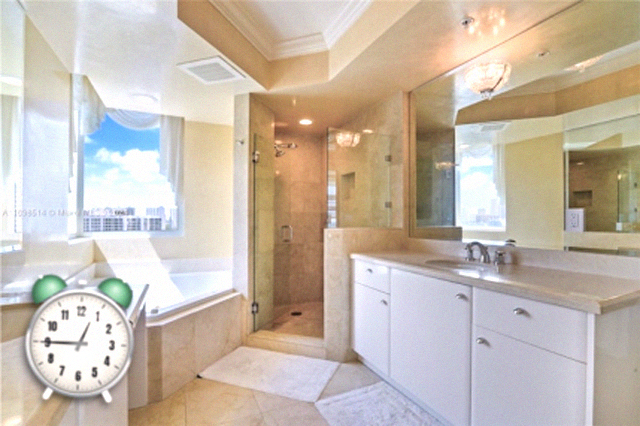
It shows {"hour": 12, "minute": 45}
